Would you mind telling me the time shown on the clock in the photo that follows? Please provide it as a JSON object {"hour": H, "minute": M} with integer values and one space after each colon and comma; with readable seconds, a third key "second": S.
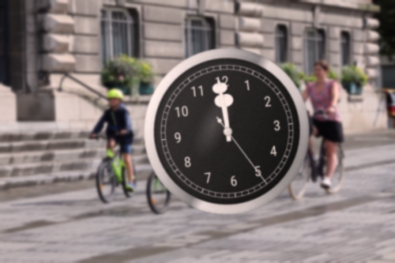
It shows {"hour": 11, "minute": 59, "second": 25}
